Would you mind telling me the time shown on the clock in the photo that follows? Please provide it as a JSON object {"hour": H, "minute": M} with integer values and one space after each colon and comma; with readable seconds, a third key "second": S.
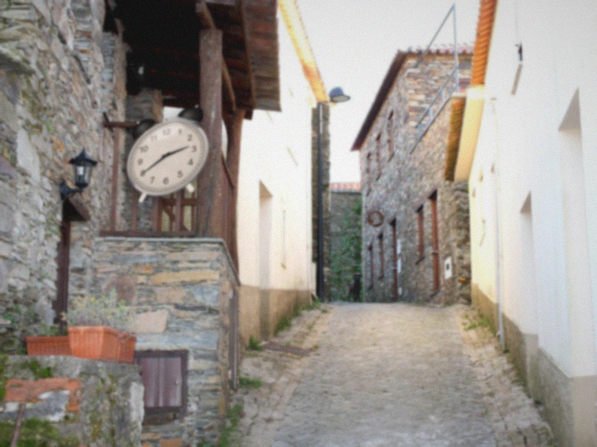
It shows {"hour": 2, "minute": 40}
